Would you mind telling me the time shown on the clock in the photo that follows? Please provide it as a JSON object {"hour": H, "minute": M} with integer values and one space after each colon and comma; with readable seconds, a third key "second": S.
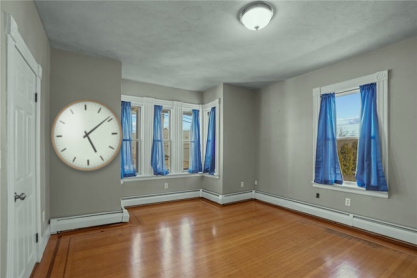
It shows {"hour": 5, "minute": 9}
